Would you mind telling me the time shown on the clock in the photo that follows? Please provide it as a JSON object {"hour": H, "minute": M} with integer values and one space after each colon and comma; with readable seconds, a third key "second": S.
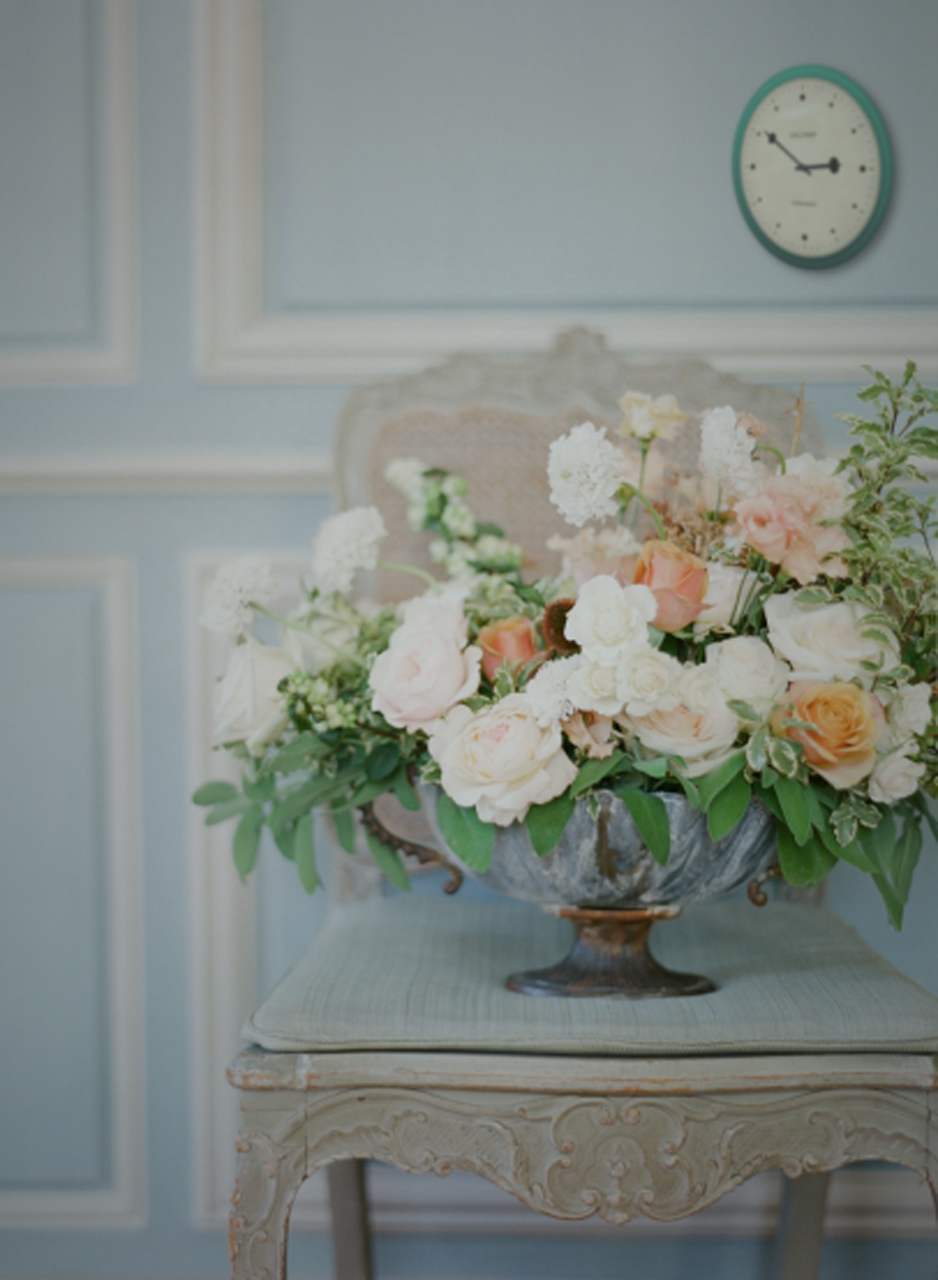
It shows {"hour": 2, "minute": 51}
